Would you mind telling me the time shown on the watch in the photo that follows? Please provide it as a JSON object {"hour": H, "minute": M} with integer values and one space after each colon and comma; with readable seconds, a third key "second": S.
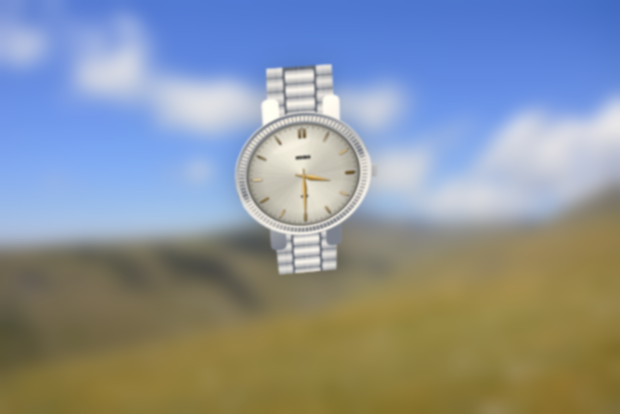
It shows {"hour": 3, "minute": 30}
